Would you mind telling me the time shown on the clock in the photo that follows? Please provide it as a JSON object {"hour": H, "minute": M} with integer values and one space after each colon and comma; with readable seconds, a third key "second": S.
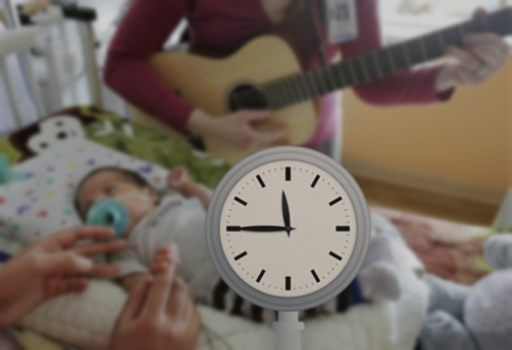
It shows {"hour": 11, "minute": 45}
